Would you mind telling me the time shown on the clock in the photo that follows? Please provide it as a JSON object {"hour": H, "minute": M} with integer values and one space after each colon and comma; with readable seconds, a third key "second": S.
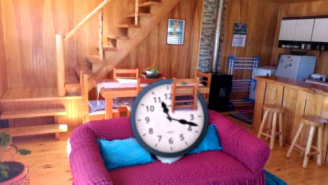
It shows {"hour": 11, "minute": 18}
